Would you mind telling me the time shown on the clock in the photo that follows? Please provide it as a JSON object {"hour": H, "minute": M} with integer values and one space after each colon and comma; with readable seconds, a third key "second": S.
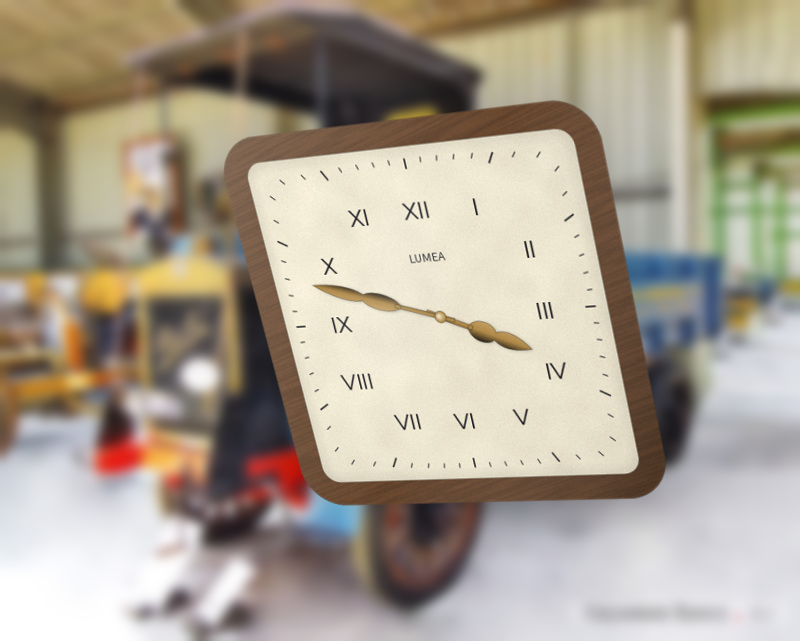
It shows {"hour": 3, "minute": 48}
